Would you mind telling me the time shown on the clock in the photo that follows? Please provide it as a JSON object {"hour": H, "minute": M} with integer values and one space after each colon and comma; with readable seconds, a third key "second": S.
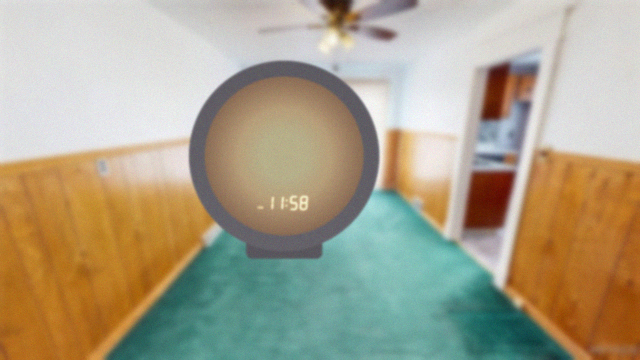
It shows {"hour": 11, "minute": 58}
